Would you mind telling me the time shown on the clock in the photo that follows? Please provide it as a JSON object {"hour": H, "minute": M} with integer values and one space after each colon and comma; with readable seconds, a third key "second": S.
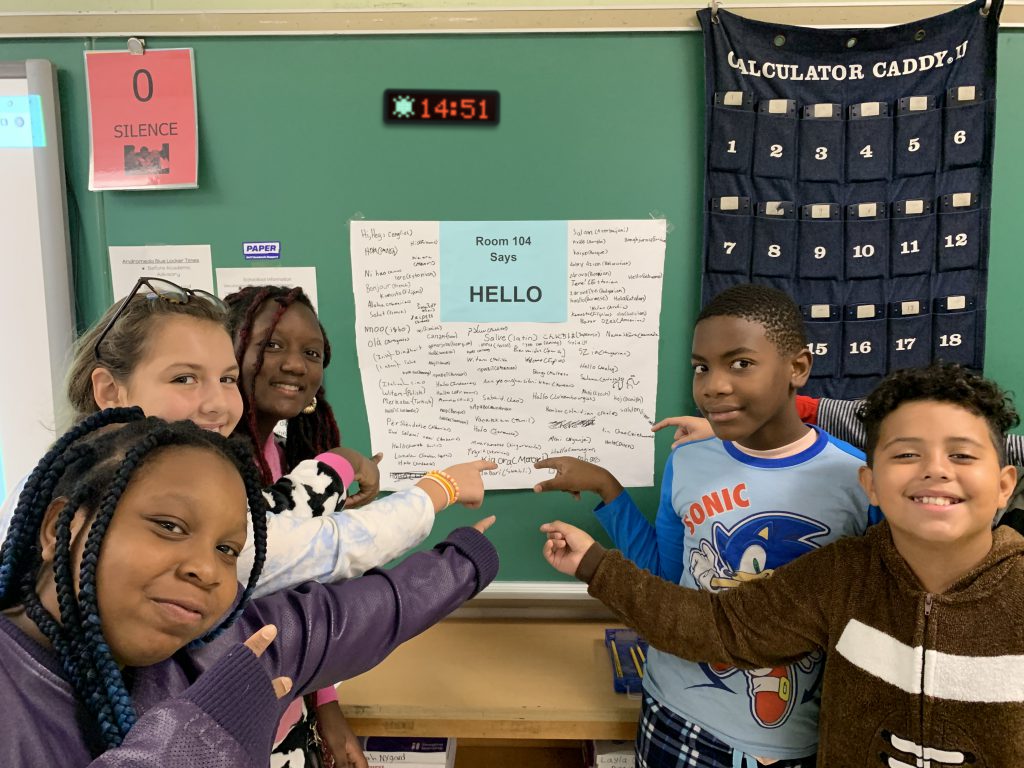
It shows {"hour": 14, "minute": 51}
